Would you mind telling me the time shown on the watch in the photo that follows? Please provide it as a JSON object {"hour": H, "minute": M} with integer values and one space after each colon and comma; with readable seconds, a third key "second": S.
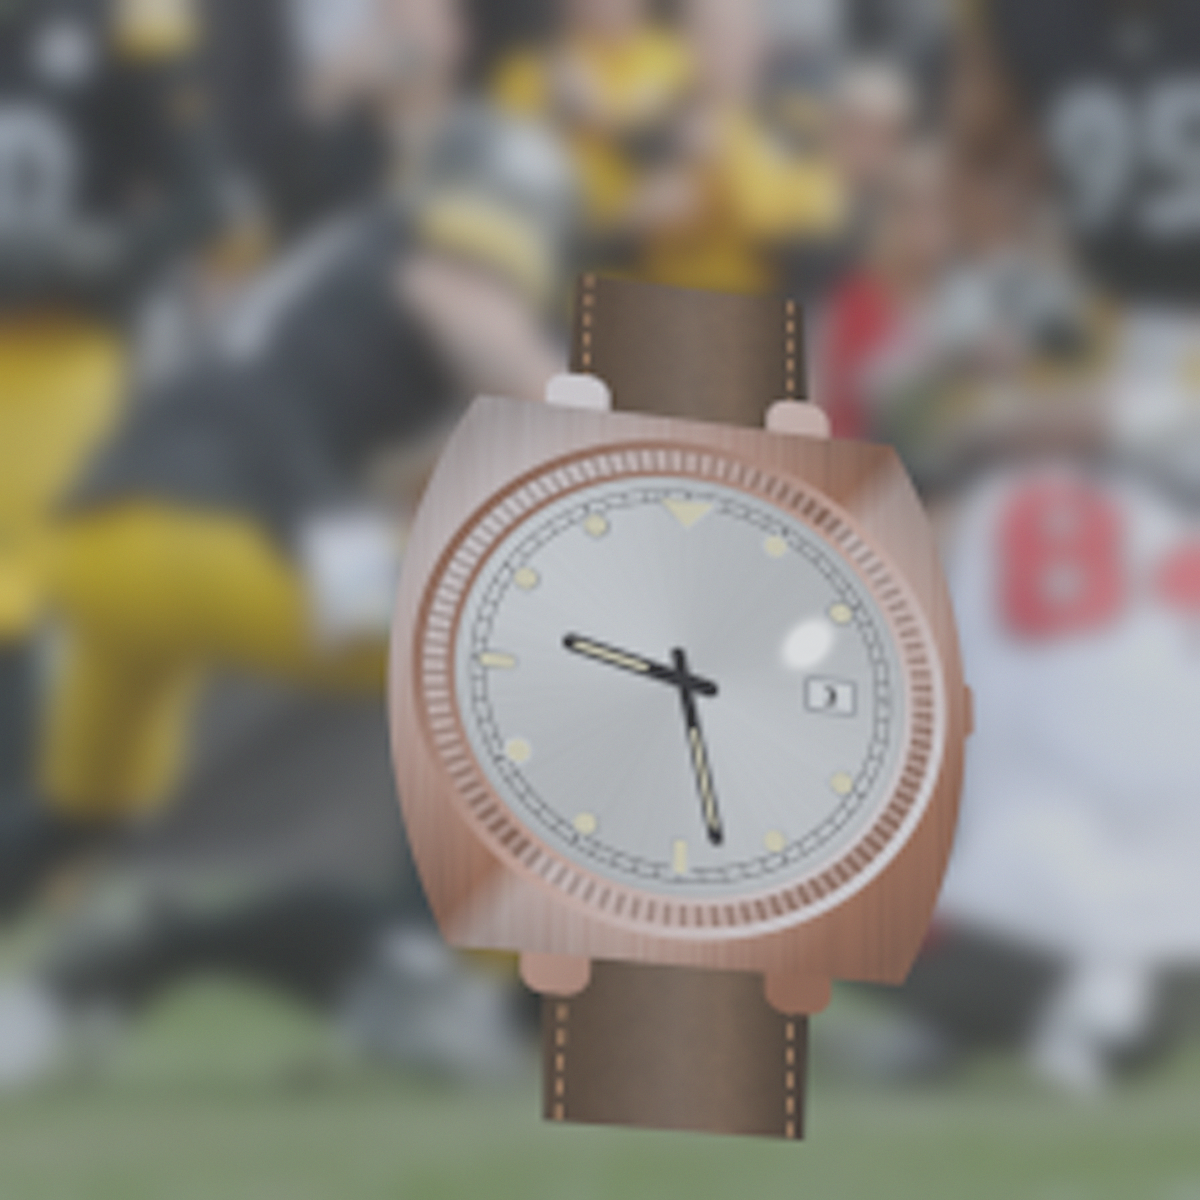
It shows {"hour": 9, "minute": 28}
